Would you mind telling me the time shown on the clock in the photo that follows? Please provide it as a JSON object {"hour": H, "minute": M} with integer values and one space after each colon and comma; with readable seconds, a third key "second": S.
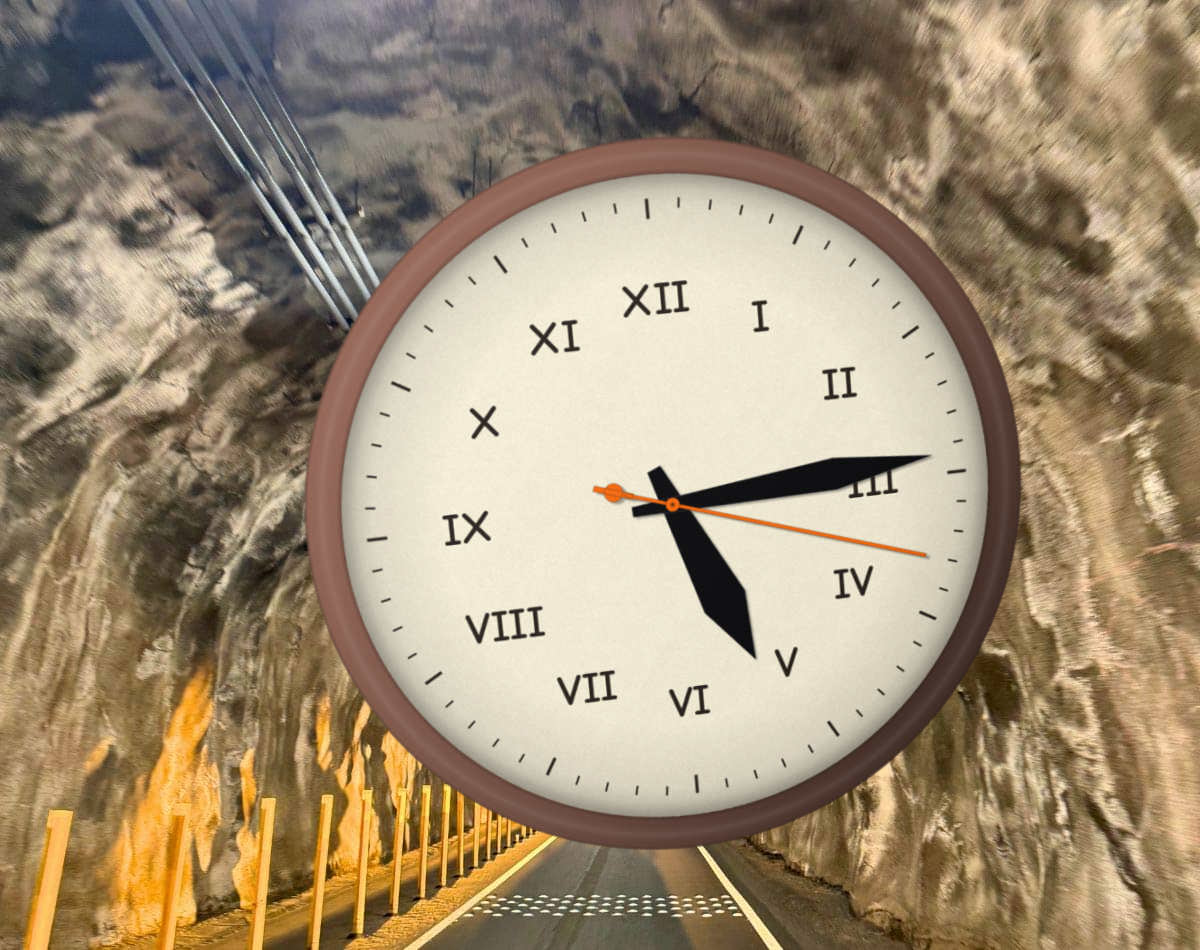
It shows {"hour": 5, "minute": 14, "second": 18}
